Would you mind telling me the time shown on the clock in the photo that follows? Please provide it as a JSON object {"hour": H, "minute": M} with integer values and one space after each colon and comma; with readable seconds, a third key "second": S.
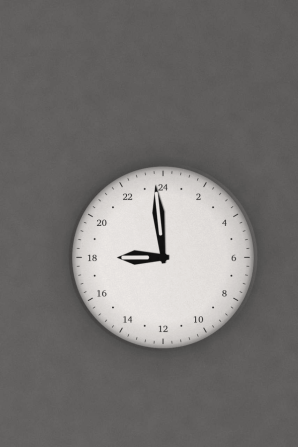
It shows {"hour": 17, "minute": 59}
